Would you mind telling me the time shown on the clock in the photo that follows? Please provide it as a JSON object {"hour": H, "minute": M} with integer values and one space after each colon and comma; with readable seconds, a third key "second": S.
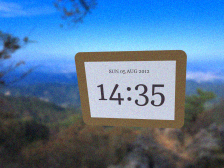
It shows {"hour": 14, "minute": 35}
